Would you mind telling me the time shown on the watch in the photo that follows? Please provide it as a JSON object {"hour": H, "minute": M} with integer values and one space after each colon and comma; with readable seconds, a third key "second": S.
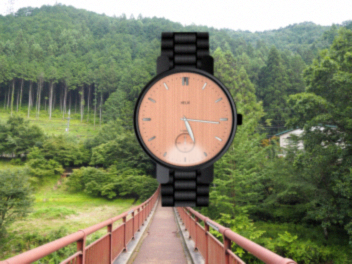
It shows {"hour": 5, "minute": 16}
